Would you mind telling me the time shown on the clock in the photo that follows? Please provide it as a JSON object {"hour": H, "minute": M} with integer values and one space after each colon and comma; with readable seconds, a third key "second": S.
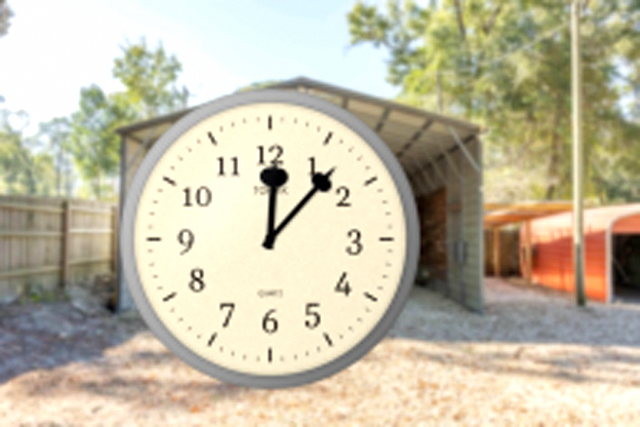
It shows {"hour": 12, "minute": 7}
